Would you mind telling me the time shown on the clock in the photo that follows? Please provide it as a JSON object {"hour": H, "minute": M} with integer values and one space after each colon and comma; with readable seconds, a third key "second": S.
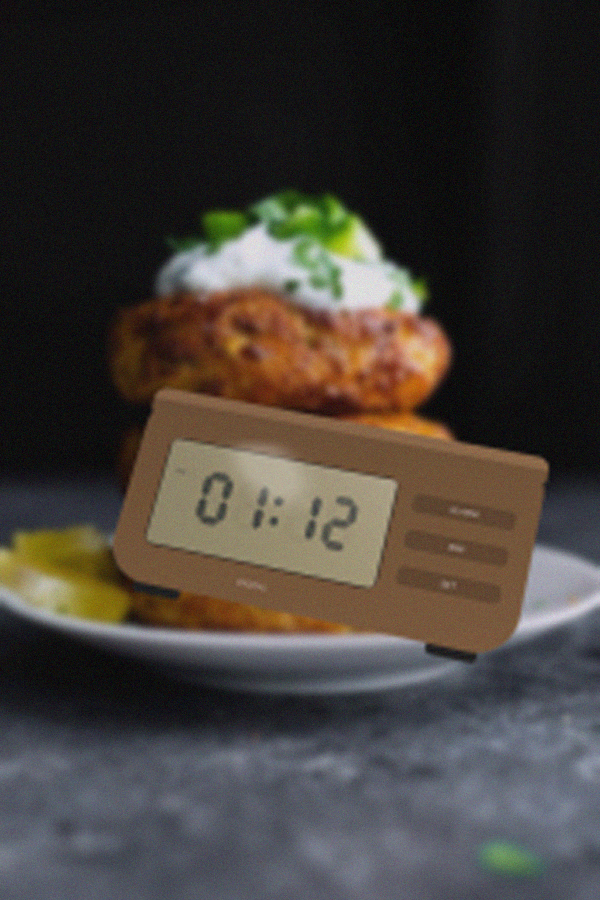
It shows {"hour": 1, "minute": 12}
